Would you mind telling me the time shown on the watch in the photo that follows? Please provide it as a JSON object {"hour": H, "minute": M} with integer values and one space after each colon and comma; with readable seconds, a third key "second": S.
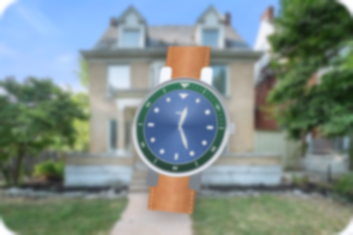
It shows {"hour": 12, "minute": 26}
